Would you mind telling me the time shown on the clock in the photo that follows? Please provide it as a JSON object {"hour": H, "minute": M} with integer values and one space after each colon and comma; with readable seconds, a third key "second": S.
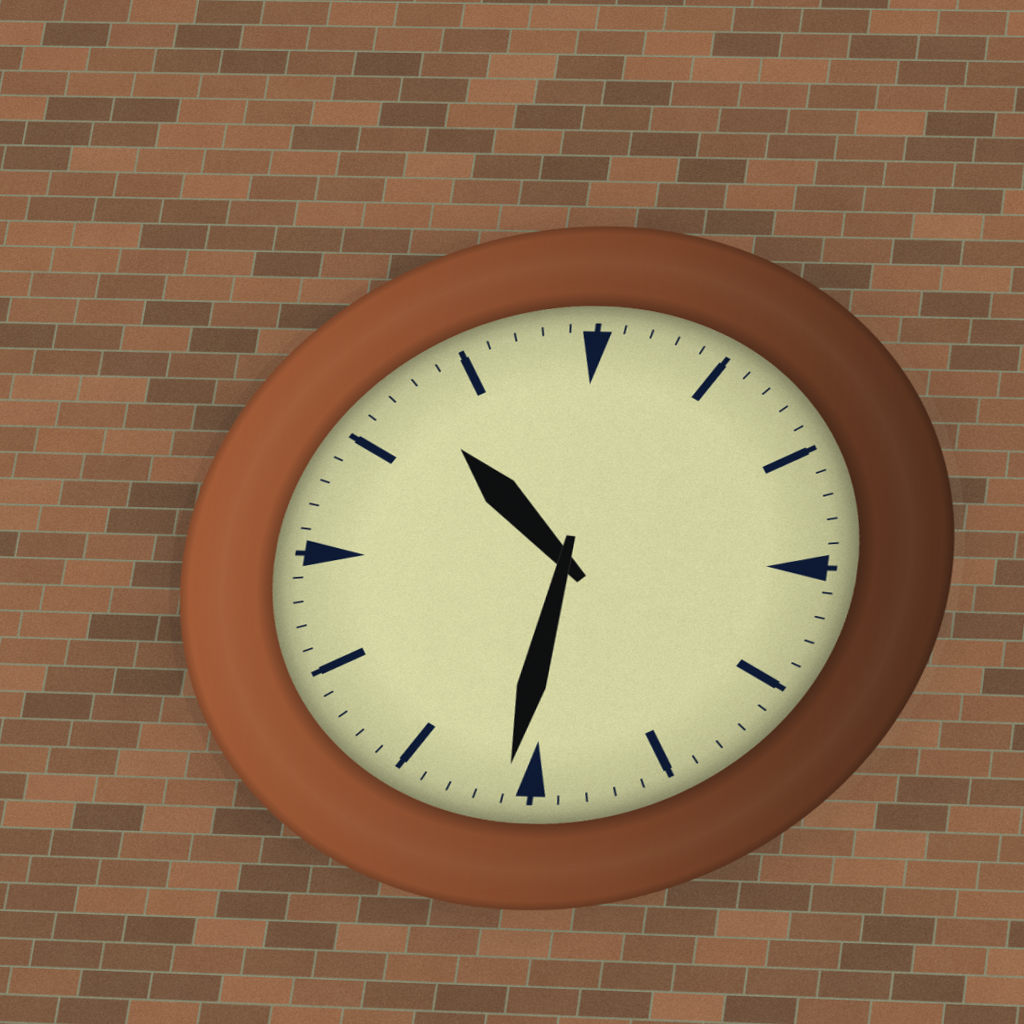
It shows {"hour": 10, "minute": 31}
